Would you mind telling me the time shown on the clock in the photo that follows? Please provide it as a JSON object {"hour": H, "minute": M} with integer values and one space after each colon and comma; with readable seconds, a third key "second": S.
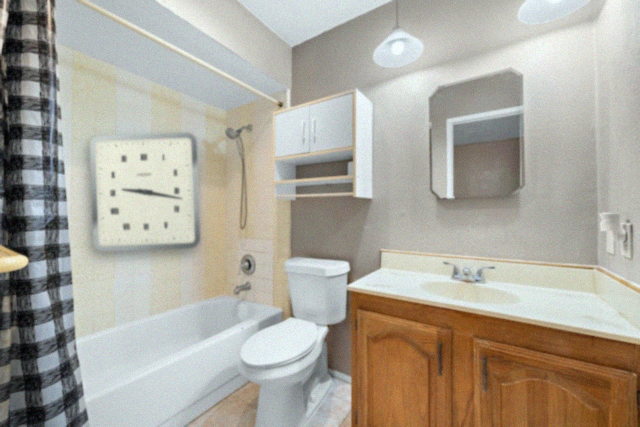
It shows {"hour": 9, "minute": 17}
